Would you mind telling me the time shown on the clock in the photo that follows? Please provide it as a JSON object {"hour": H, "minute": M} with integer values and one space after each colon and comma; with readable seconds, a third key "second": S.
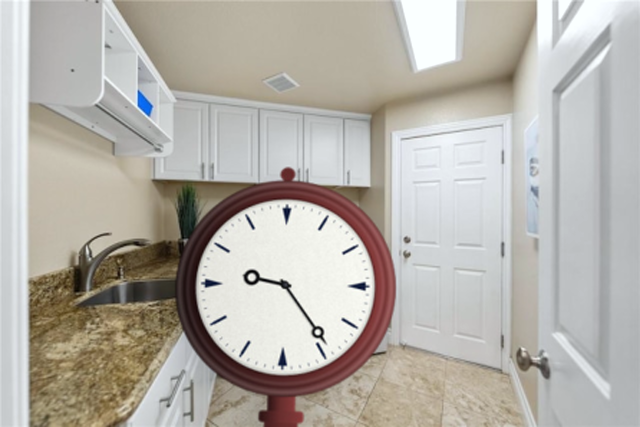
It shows {"hour": 9, "minute": 24}
